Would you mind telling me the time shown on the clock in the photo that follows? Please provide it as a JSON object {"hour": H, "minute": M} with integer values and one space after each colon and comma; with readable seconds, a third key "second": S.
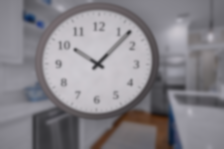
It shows {"hour": 10, "minute": 7}
